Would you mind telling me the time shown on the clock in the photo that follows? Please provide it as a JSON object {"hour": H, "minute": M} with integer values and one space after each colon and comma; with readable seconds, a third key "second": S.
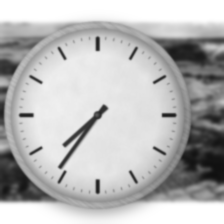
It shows {"hour": 7, "minute": 36}
